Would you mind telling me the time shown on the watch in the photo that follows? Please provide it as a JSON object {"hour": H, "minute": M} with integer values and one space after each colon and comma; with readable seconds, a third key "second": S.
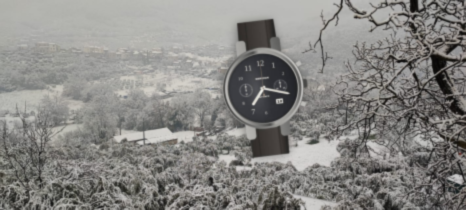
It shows {"hour": 7, "minute": 18}
